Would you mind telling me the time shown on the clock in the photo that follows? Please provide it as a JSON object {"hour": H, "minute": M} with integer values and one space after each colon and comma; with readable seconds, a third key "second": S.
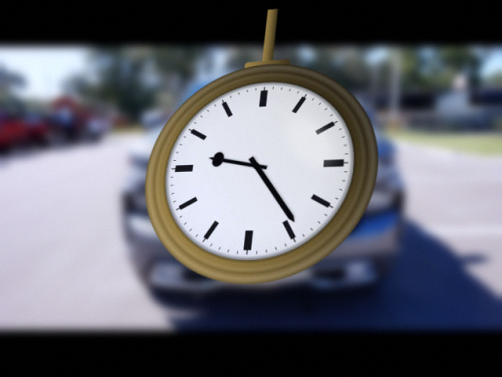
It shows {"hour": 9, "minute": 24}
